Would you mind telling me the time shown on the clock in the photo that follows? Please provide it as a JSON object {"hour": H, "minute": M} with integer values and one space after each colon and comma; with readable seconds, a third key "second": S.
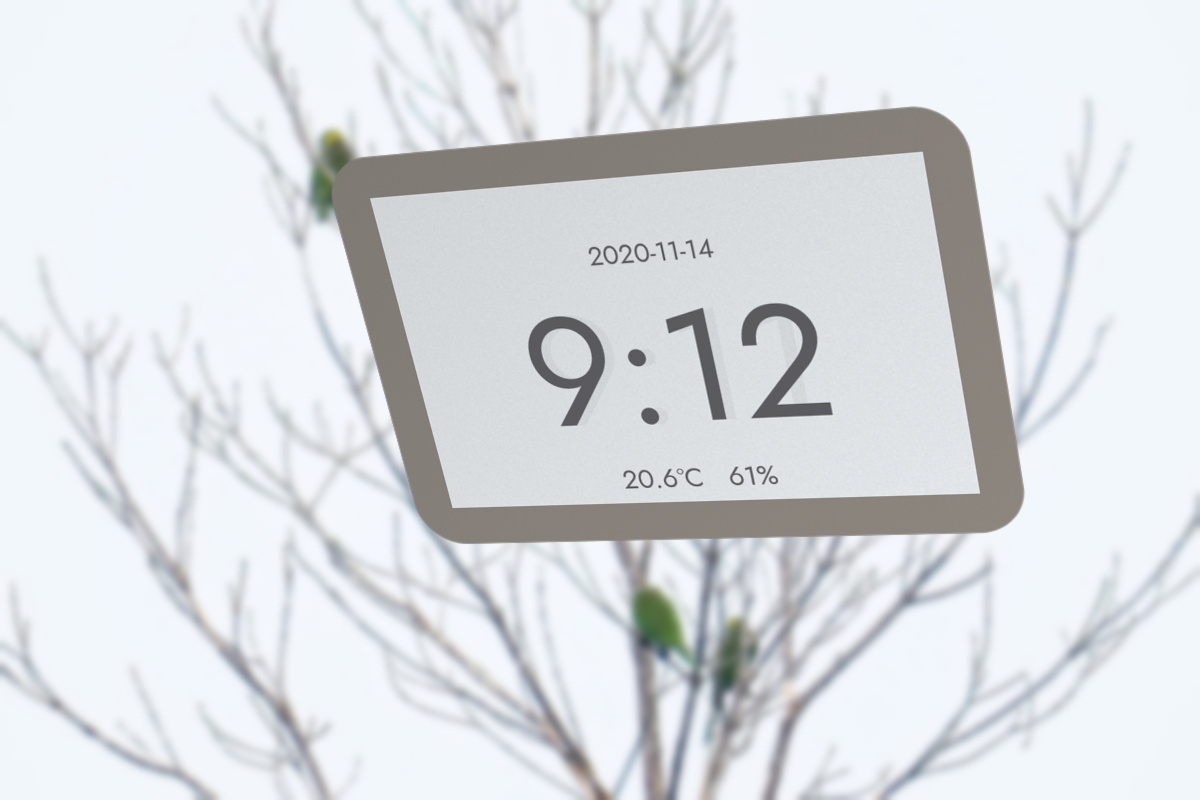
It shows {"hour": 9, "minute": 12}
